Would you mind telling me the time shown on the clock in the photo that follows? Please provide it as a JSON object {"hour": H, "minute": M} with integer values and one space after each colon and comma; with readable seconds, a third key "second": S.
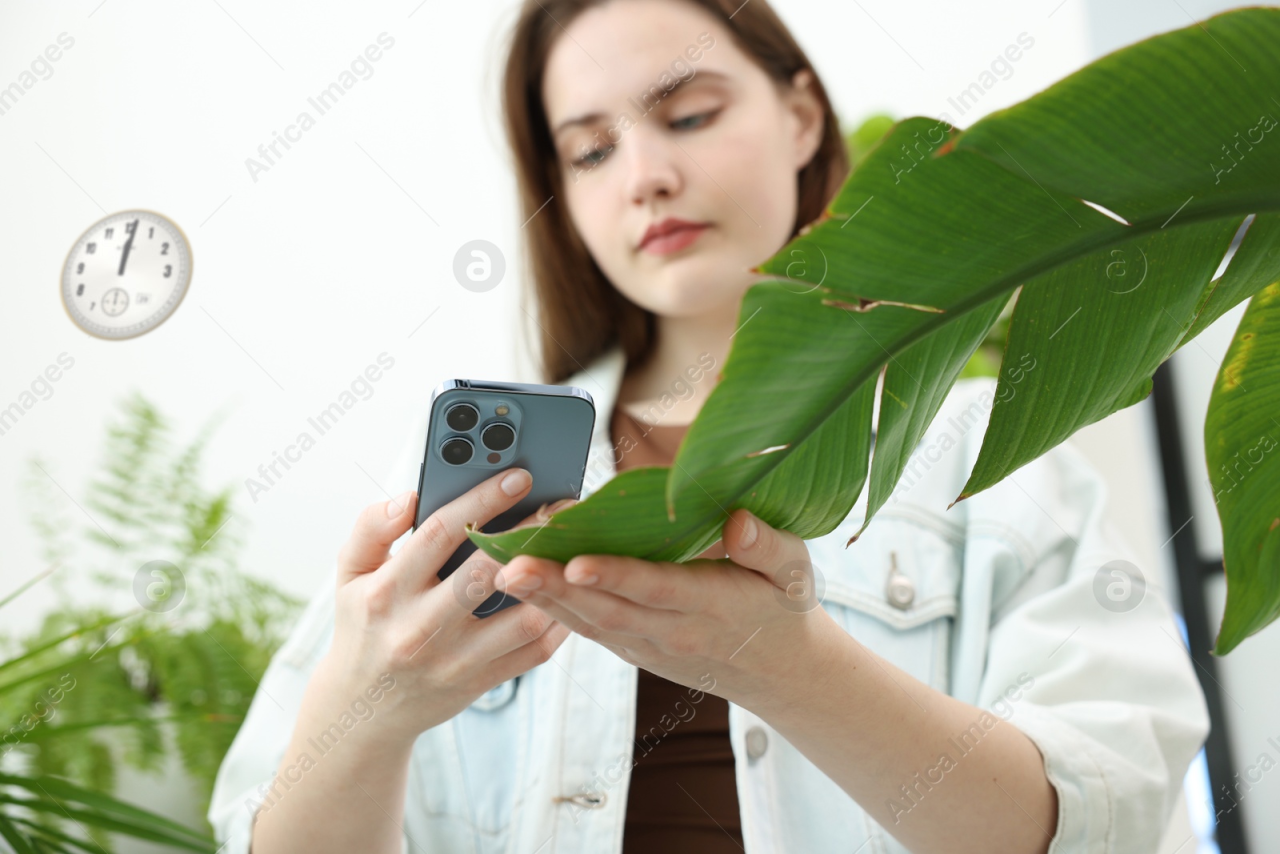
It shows {"hour": 12, "minute": 1}
